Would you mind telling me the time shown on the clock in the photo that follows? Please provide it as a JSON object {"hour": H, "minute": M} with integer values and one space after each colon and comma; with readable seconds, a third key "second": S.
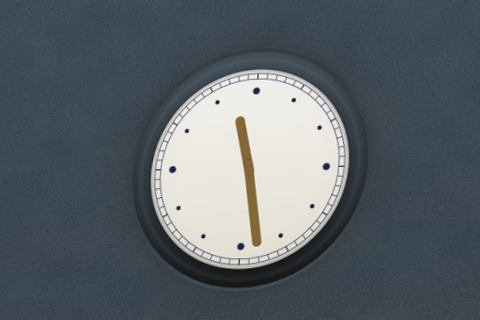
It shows {"hour": 11, "minute": 28}
